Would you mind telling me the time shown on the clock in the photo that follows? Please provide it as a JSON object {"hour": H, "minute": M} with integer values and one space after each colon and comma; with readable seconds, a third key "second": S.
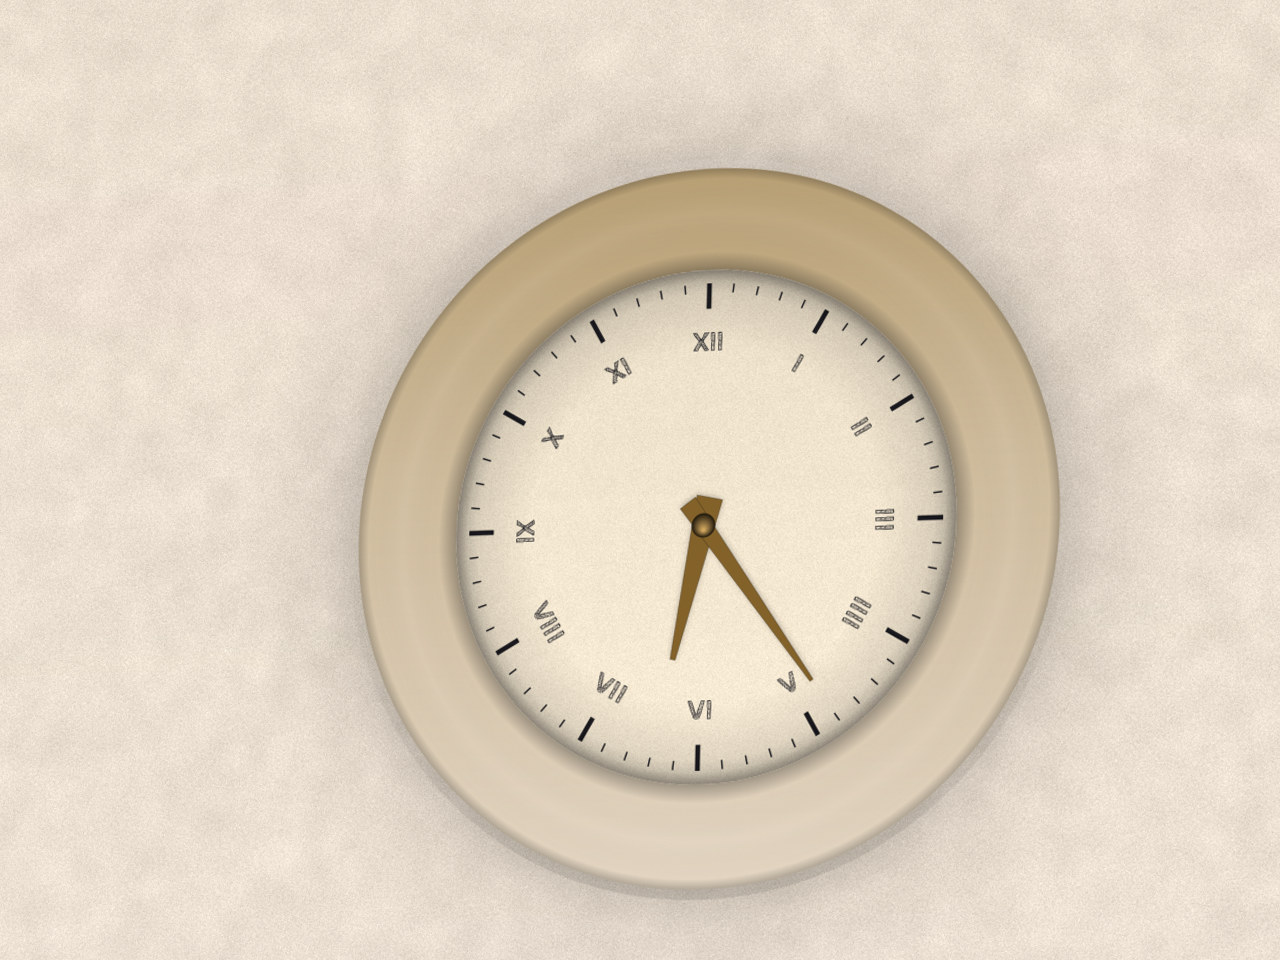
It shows {"hour": 6, "minute": 24}
